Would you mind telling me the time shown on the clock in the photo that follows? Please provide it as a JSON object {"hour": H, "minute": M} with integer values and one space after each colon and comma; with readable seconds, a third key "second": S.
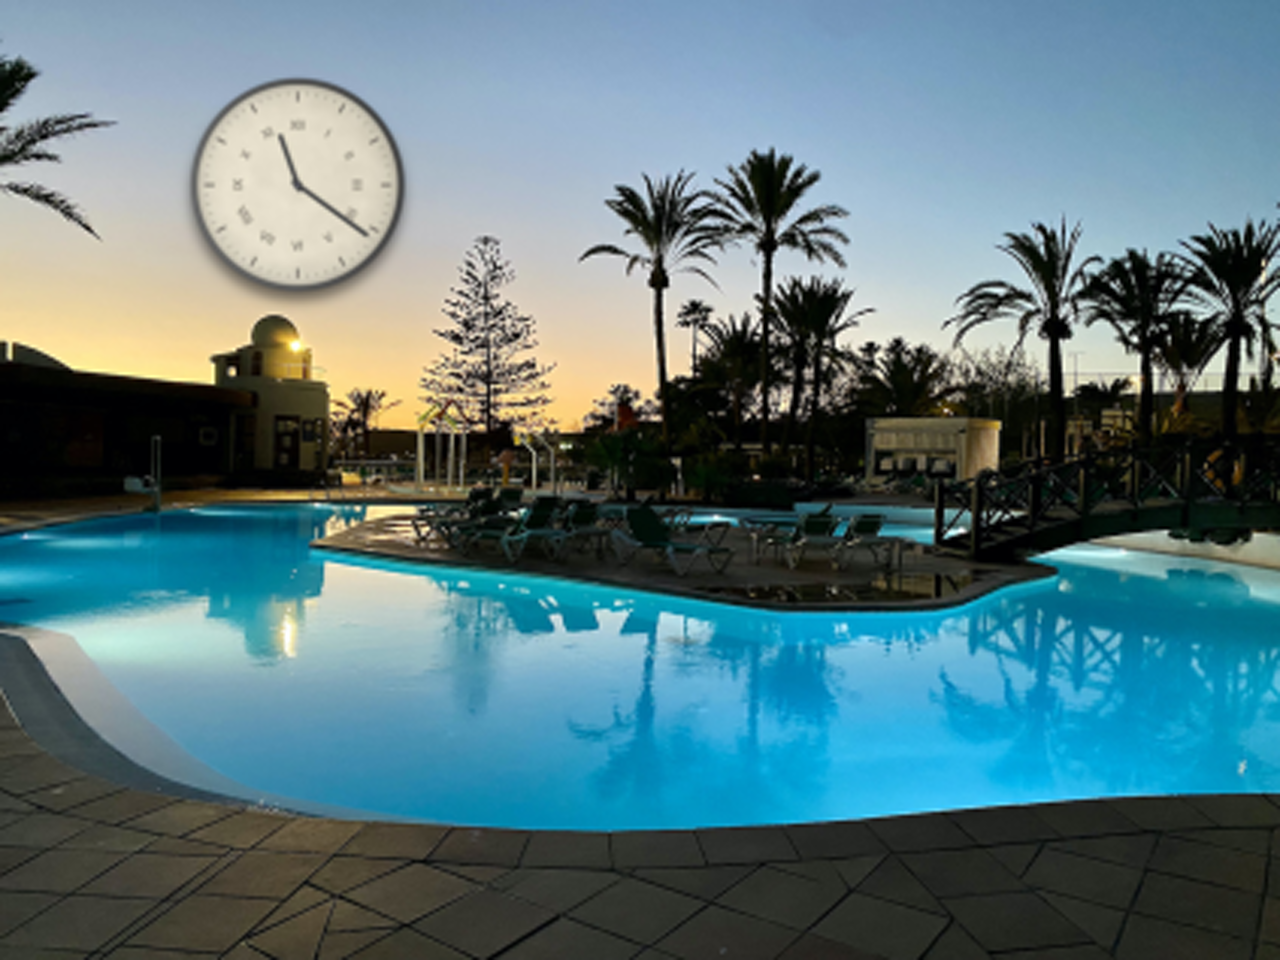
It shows {"hour": 11, "minute": 21}
